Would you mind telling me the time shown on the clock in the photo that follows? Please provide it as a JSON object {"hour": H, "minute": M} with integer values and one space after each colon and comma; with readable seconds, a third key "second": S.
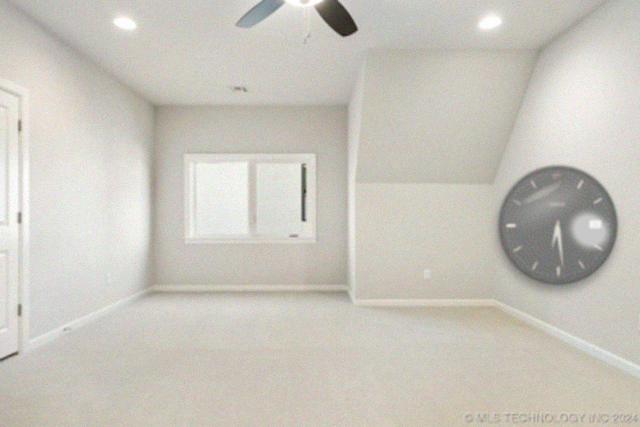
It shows {"hour": 6, "minute": 29}
